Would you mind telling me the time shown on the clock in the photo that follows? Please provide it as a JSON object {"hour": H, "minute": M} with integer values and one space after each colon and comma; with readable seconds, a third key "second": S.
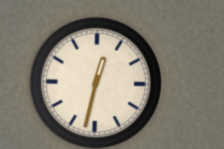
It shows {"hour": 12, "minute": 32}
